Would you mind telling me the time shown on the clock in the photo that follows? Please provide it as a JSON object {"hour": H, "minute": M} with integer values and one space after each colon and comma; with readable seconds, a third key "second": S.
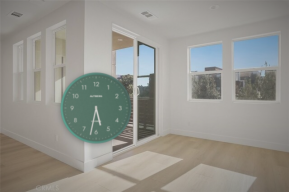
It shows {"hour": 5, "minute": 32}
